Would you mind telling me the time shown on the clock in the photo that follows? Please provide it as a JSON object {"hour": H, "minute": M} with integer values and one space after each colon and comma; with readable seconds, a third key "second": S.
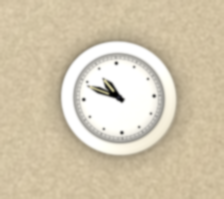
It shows {"hour": 10, "minute": 49}
